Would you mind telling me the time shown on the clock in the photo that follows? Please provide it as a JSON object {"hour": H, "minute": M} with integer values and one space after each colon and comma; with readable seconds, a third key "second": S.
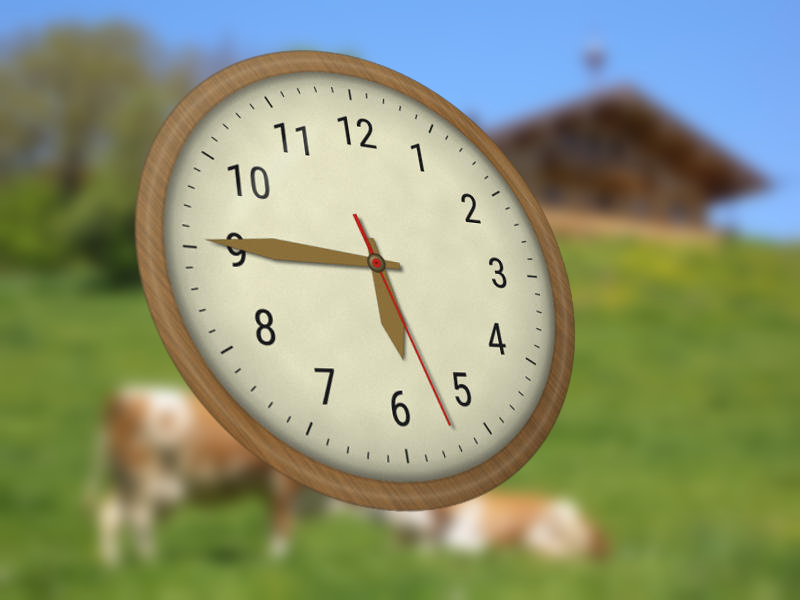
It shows {"hour": 5, "minute": 45, "second": 27}
